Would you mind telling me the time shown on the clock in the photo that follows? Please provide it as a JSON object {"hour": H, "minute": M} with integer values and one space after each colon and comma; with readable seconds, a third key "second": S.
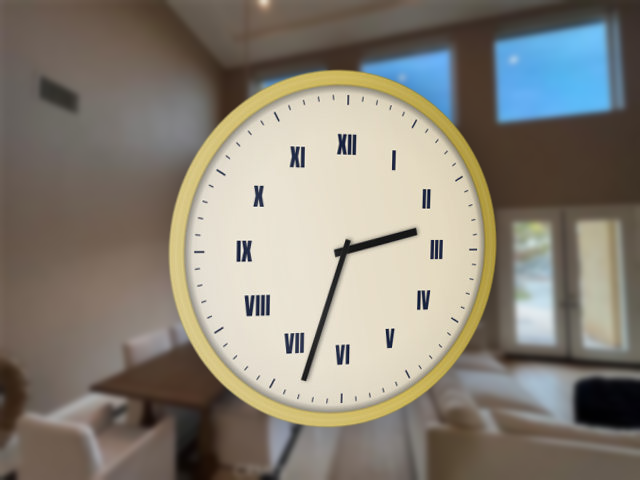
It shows {"hour": 2, "minute": 33}
